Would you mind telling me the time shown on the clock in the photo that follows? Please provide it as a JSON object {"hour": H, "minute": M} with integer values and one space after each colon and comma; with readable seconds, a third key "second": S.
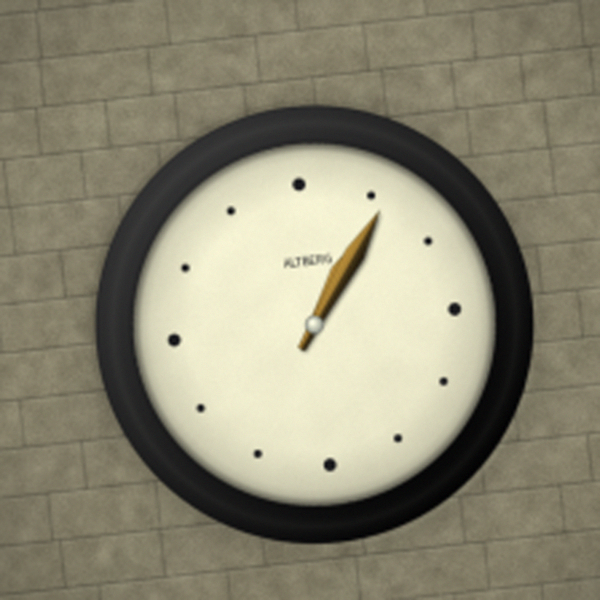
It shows {"hour": 1, "minute": 6}
